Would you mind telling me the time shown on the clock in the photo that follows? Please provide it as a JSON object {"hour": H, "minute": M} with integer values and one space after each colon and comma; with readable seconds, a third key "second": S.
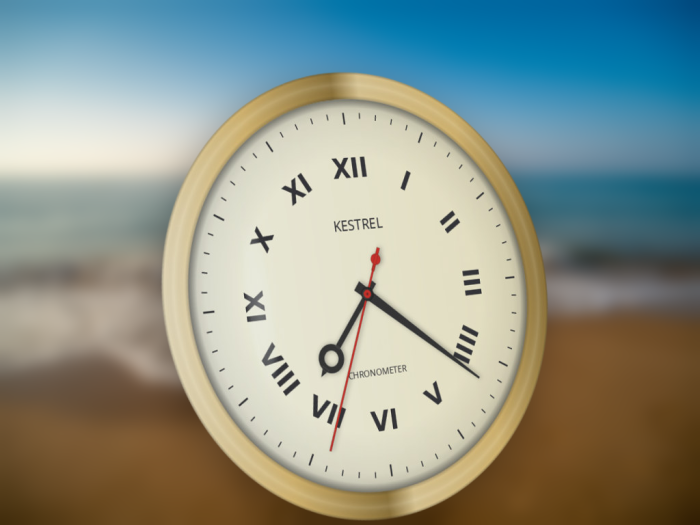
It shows {"hour": 7, "minute": 21, "second": 34}
